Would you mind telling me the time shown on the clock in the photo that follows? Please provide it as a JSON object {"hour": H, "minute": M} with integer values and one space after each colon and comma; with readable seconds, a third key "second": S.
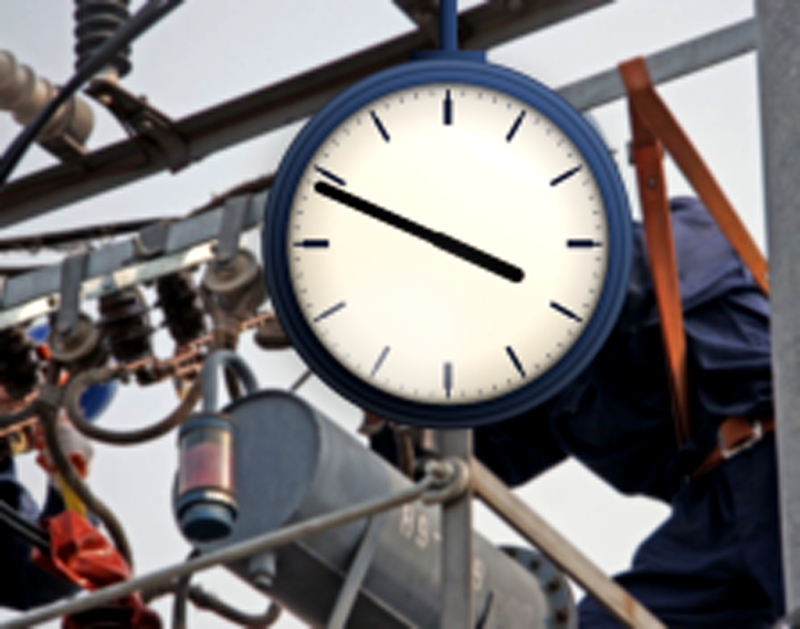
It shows {"hour": 3, "minute": 49}
